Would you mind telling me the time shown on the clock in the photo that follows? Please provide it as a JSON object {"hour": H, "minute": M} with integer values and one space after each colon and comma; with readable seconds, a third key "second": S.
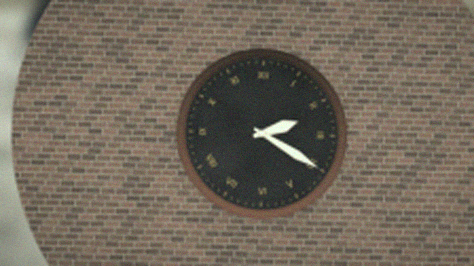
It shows {"hour": 2, "minute": 20}
